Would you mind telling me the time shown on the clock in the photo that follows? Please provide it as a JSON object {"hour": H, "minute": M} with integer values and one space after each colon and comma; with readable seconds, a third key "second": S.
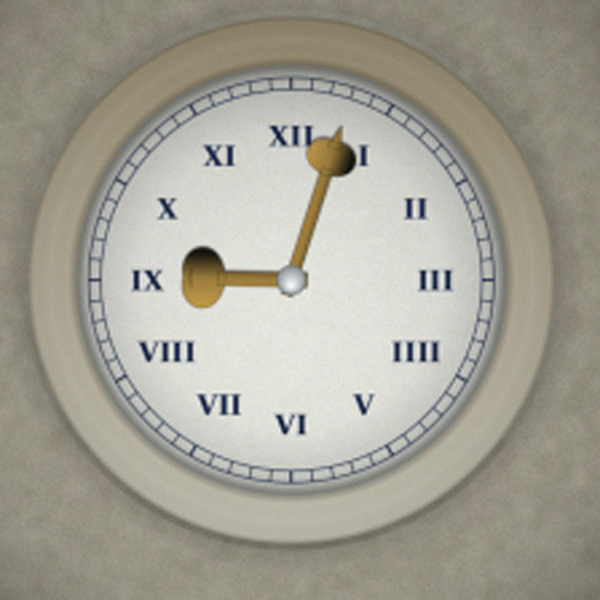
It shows {"hour": 9, "minute": 3}
